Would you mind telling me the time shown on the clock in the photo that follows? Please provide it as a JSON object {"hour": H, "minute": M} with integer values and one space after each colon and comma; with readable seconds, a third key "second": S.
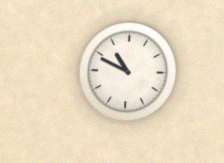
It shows {"hour": 10, "minute": 49}
